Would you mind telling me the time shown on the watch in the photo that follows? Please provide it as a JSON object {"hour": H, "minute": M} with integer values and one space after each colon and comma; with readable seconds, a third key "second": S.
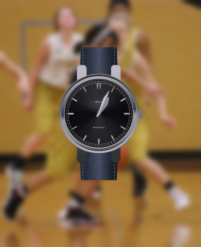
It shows {"hour": 1, "minute": 4}
